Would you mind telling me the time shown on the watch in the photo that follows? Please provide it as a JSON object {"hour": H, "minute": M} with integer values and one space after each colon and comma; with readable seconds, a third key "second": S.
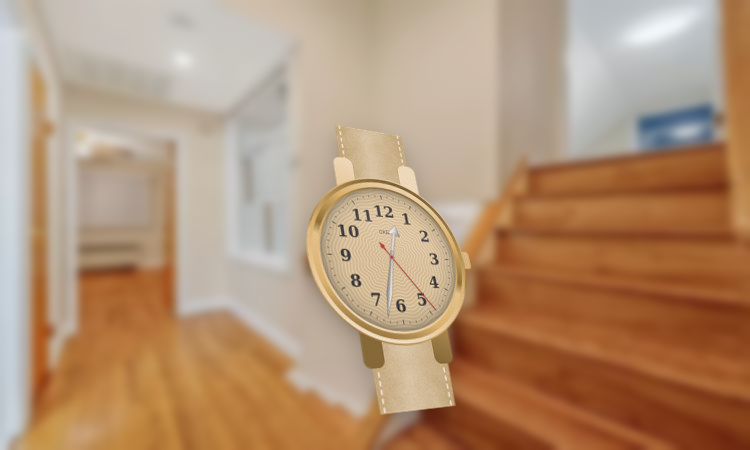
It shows {"hour": 12, "minute": 32, "second": 24}
